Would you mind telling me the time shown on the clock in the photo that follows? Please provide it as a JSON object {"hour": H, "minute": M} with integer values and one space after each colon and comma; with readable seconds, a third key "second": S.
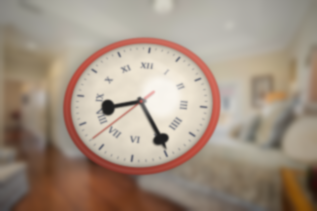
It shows {"hour": 8, "minute": 24, "second": 37}
